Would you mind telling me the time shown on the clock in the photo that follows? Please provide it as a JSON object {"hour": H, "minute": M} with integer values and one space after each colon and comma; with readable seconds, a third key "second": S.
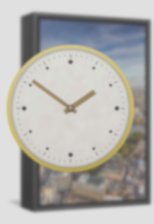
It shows {"hour": 1, "minute": 51}
